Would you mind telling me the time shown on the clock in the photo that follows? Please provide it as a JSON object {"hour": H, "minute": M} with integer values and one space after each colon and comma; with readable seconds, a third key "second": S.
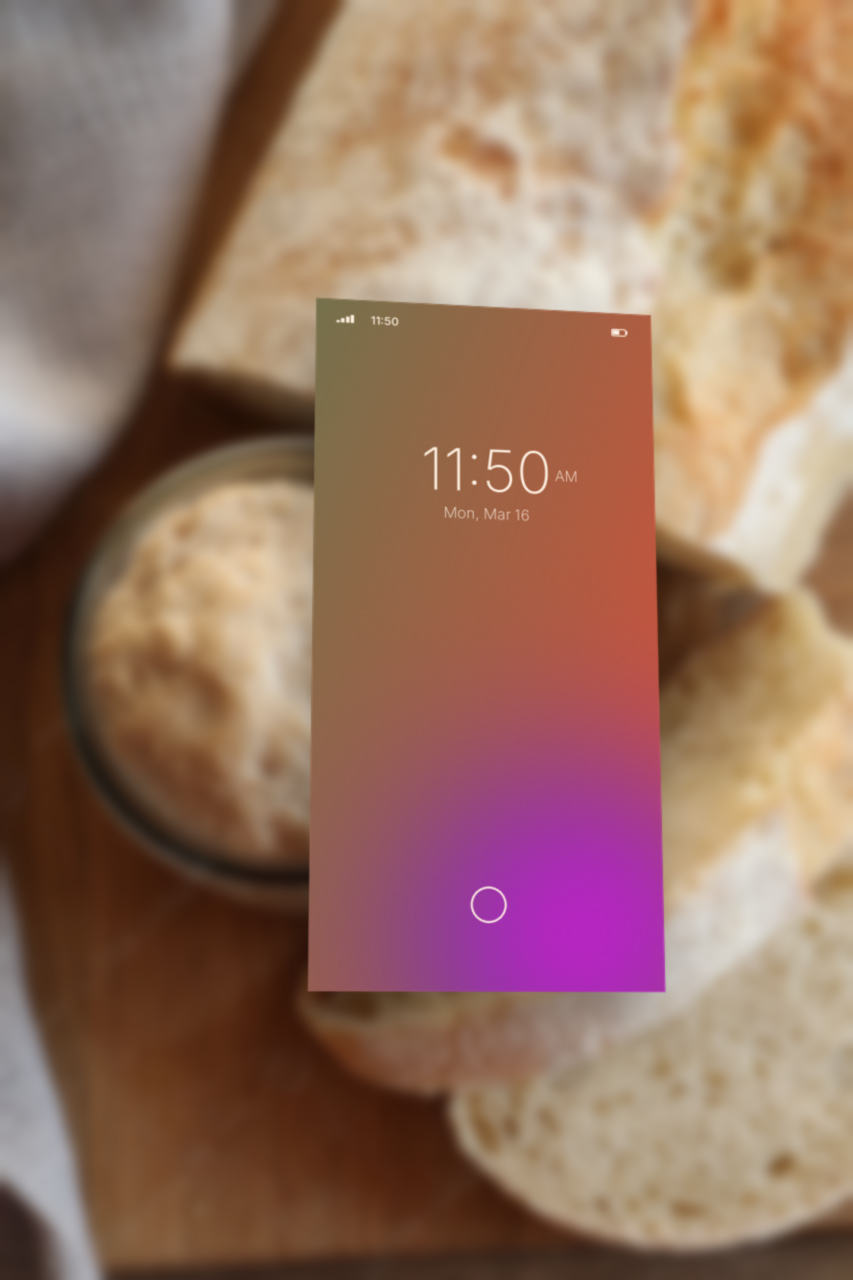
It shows {"hour": 11, "minute": 50}
